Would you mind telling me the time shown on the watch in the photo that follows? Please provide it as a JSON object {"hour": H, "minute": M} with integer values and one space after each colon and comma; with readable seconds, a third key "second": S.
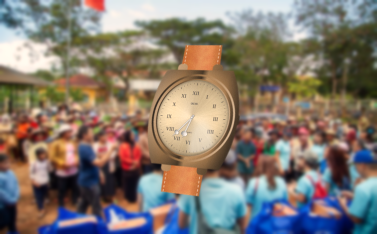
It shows {"hour": 6, "minute": 37}
